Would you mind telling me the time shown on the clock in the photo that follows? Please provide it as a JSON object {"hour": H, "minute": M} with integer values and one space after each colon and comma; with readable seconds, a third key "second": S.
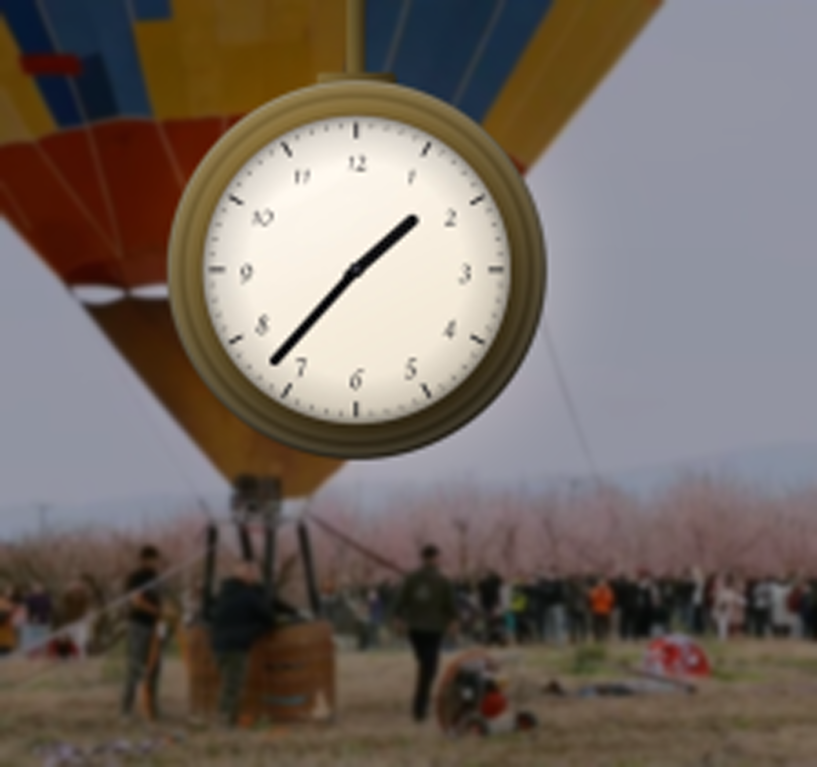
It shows {"hour": 1, "minute": 37}
